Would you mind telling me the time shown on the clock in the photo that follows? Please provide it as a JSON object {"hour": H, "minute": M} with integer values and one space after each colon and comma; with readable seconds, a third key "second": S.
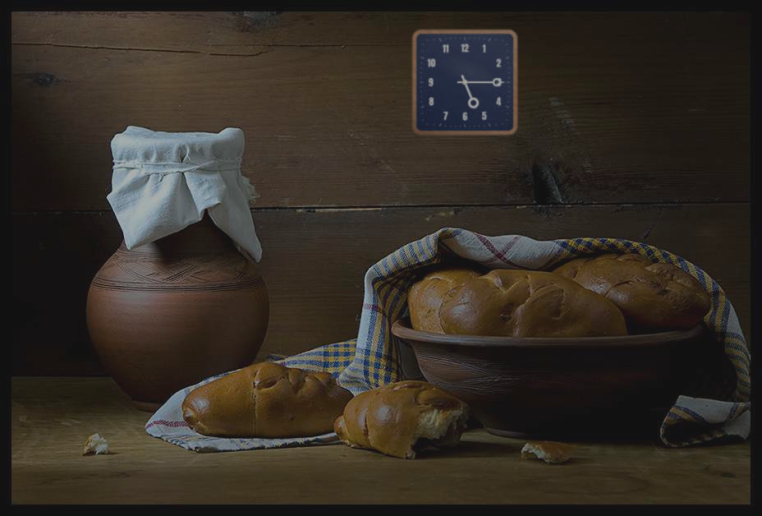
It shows {"hour": 5, "minute": 15}
